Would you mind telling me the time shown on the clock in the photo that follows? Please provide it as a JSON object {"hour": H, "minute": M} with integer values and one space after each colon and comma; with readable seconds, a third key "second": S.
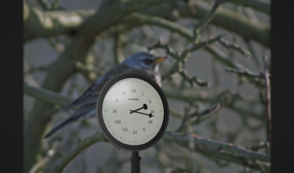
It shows {"hour": 2, "minute": 17}
